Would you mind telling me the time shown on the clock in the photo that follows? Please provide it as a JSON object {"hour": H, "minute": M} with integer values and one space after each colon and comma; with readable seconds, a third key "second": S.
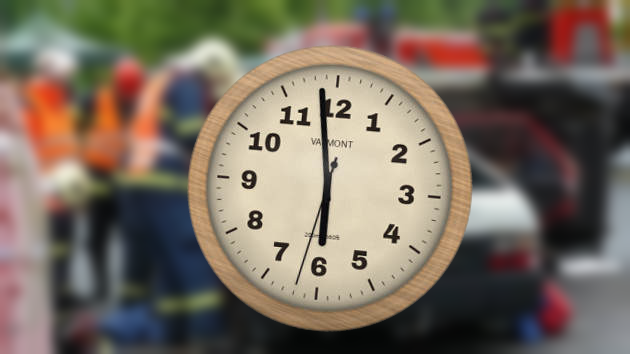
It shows {"hour": 5, "minute": 58, "second": 32}
